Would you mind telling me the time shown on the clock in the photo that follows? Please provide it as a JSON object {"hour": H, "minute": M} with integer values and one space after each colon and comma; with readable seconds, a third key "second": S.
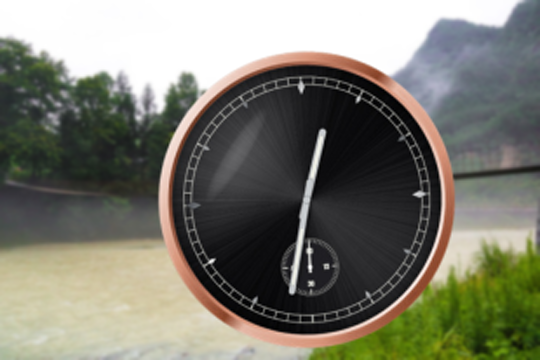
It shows {"hour": 12, "minute": 32}
